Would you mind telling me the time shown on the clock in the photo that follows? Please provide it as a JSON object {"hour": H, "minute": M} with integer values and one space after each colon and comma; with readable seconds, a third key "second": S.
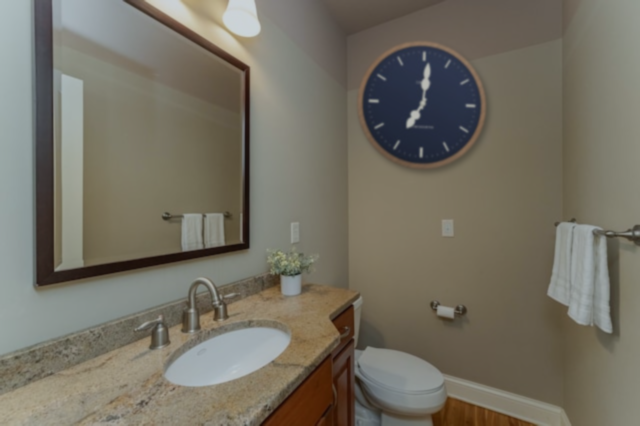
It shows {"hour": 7, "minute": 1}
